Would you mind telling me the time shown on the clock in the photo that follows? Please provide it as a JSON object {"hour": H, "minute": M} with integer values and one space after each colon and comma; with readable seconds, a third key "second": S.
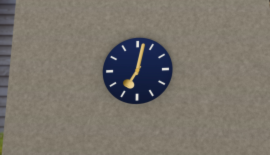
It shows {"hour": 7, "minute": 2}
